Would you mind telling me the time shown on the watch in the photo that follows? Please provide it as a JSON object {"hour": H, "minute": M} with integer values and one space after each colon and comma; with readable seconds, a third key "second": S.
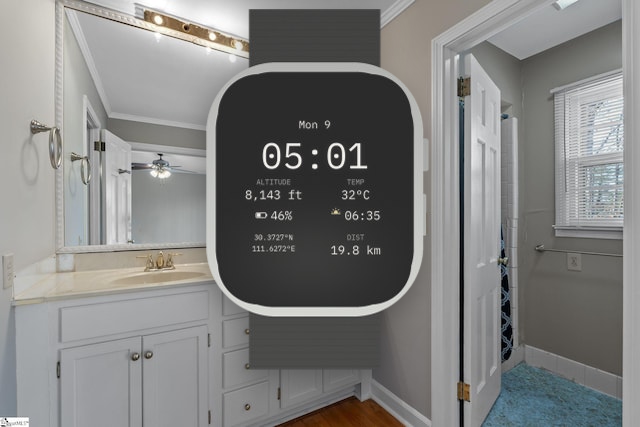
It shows {"hour": 5, "minute": 1}
